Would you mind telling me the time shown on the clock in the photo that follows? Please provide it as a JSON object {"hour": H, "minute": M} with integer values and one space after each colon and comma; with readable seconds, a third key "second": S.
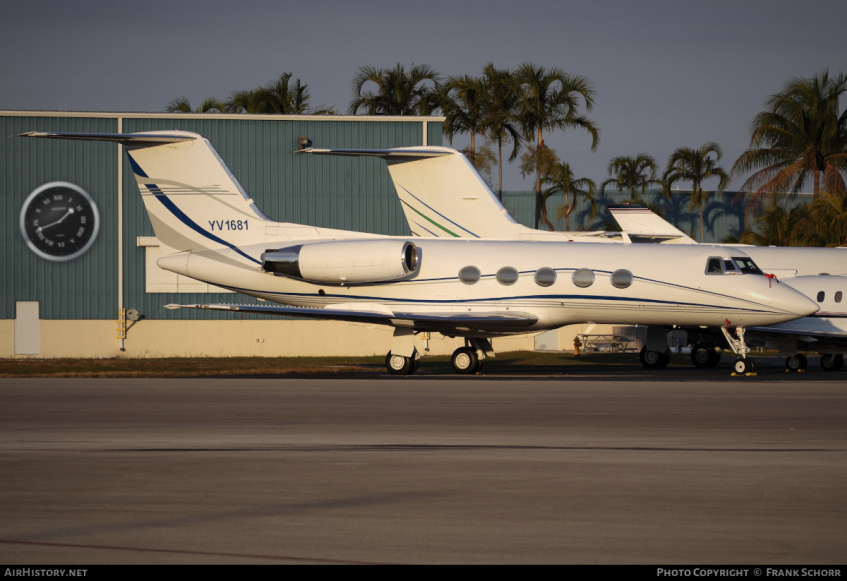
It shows {"hour": 1, "minute": 42}
